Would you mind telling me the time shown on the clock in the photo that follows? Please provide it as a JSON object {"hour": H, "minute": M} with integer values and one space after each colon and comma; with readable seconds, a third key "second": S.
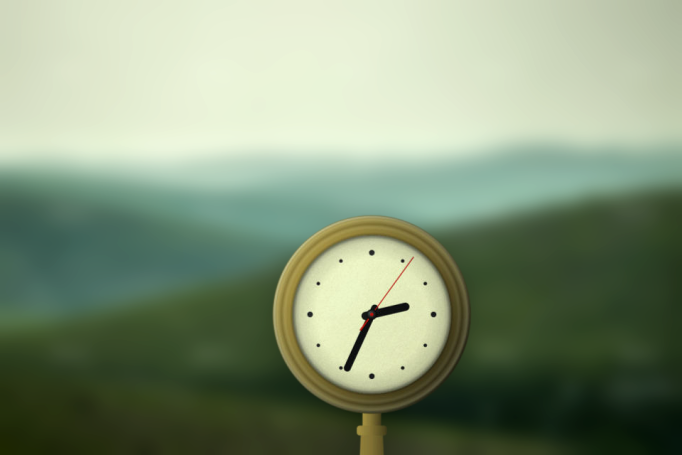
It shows {"hour": 2, "minute": 34, "second": 6}
